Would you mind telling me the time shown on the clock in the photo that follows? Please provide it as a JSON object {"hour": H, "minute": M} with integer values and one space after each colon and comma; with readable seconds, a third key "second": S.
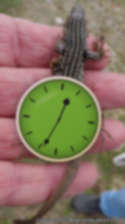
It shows {"hour": 12, "minute": 34}
